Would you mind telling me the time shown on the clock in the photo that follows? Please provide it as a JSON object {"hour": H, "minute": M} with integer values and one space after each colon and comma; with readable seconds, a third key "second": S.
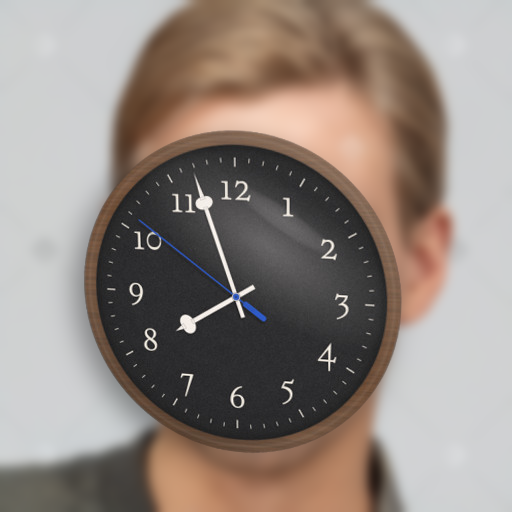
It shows {"hour": 7, "minute": 56, "second": 51}
